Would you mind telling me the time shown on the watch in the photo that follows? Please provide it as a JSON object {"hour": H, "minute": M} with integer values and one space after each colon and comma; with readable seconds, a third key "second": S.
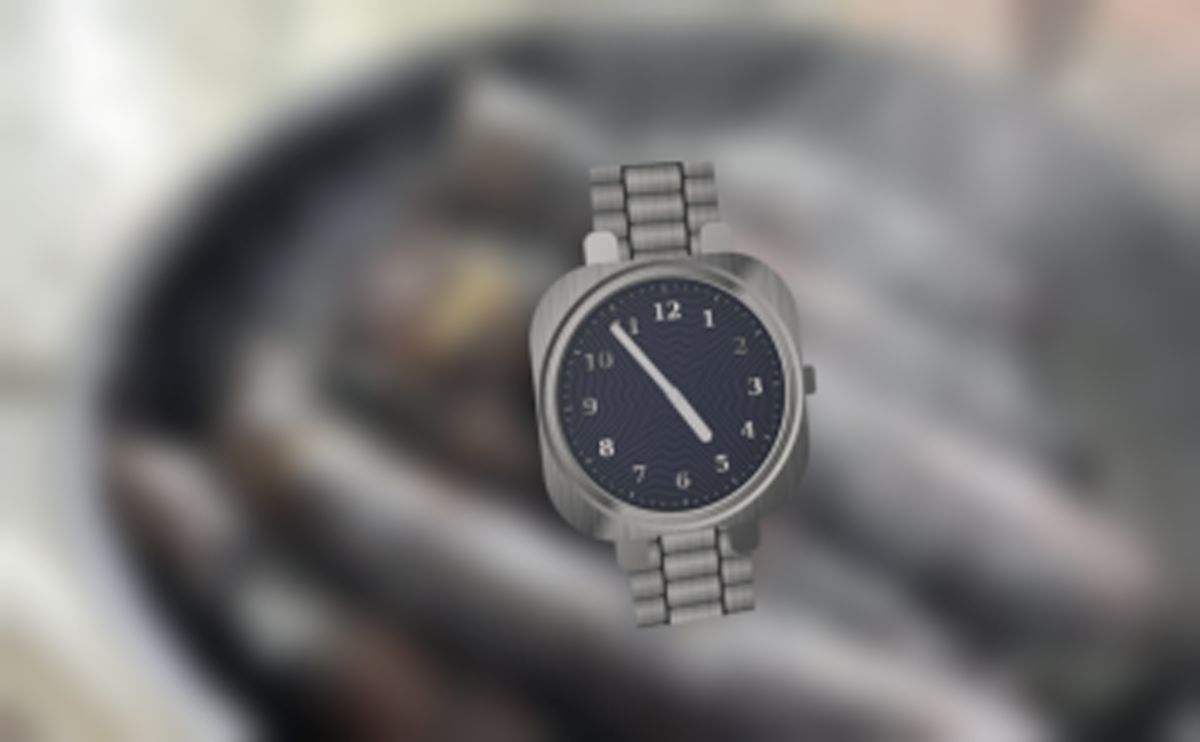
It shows {"hour": 4, "minute": 54}
